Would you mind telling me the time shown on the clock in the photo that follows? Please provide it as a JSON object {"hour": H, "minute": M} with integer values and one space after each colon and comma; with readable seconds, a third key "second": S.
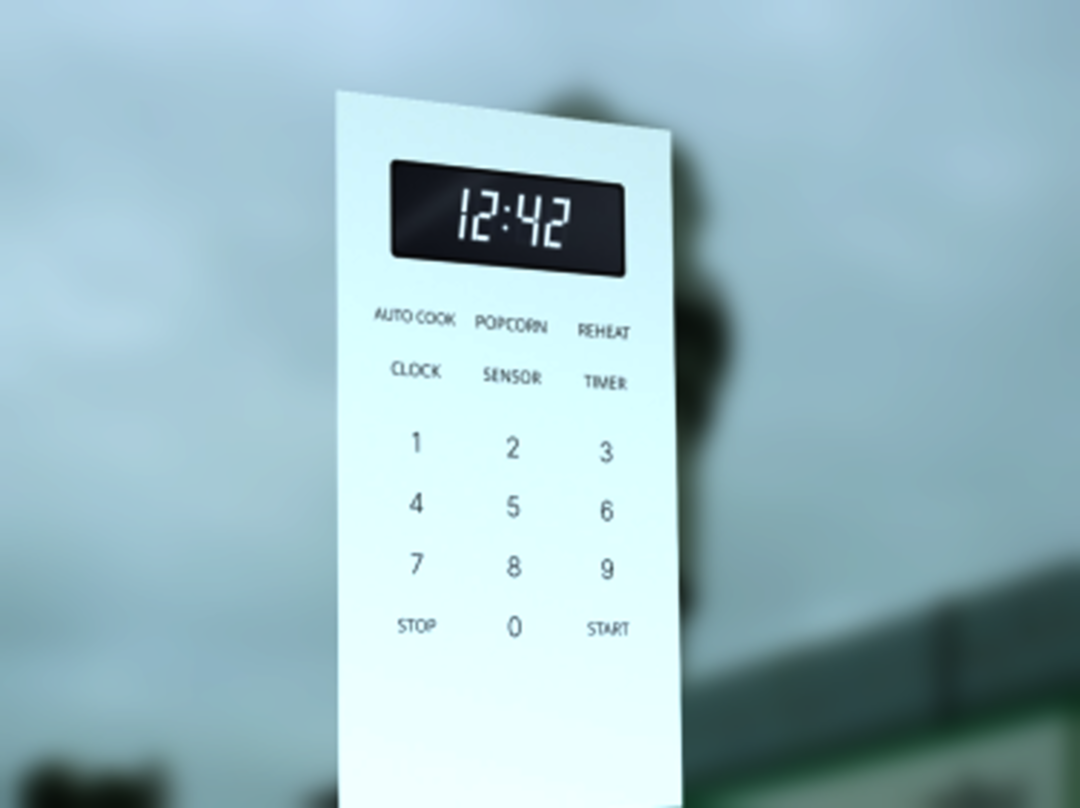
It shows {"hour": 12, "minute": 42}
